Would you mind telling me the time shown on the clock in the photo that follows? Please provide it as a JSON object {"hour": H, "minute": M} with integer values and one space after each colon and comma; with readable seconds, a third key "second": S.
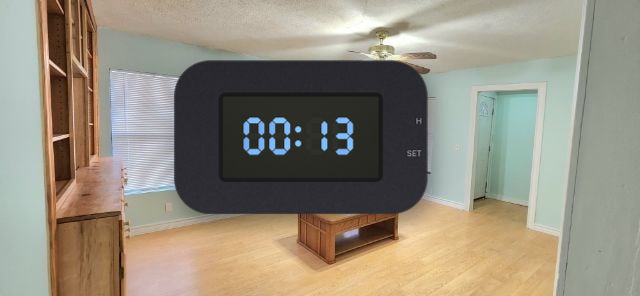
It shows {"hour": 0, "minute": 13}
